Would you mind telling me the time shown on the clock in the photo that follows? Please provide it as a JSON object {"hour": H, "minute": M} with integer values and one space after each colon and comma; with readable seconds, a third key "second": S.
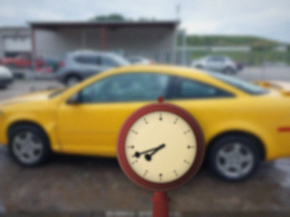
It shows {"hour": 7, "minute": 42}
